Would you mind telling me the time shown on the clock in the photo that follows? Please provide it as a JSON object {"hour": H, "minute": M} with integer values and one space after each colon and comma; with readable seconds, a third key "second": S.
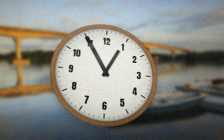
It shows {"hour": 12, "minute": 55}
